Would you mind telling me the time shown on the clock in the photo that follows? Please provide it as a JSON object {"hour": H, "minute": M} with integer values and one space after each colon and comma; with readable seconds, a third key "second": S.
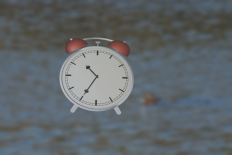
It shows {"hour": 10, "minute": 35}
